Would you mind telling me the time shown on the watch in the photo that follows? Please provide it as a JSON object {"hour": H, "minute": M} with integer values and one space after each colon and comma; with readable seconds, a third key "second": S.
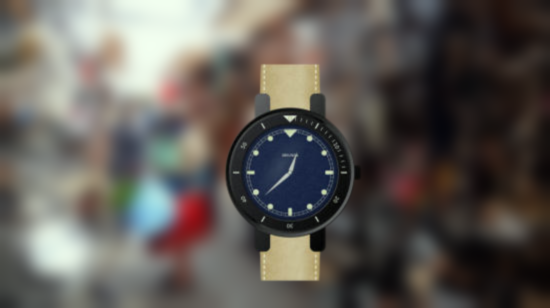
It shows {"hour": 12, "minute": 38}
